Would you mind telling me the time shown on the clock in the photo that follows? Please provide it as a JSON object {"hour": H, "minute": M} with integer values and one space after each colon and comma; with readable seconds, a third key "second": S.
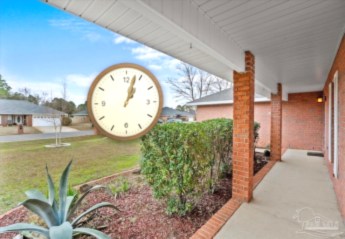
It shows {"hour": 1, "minute": 3}
